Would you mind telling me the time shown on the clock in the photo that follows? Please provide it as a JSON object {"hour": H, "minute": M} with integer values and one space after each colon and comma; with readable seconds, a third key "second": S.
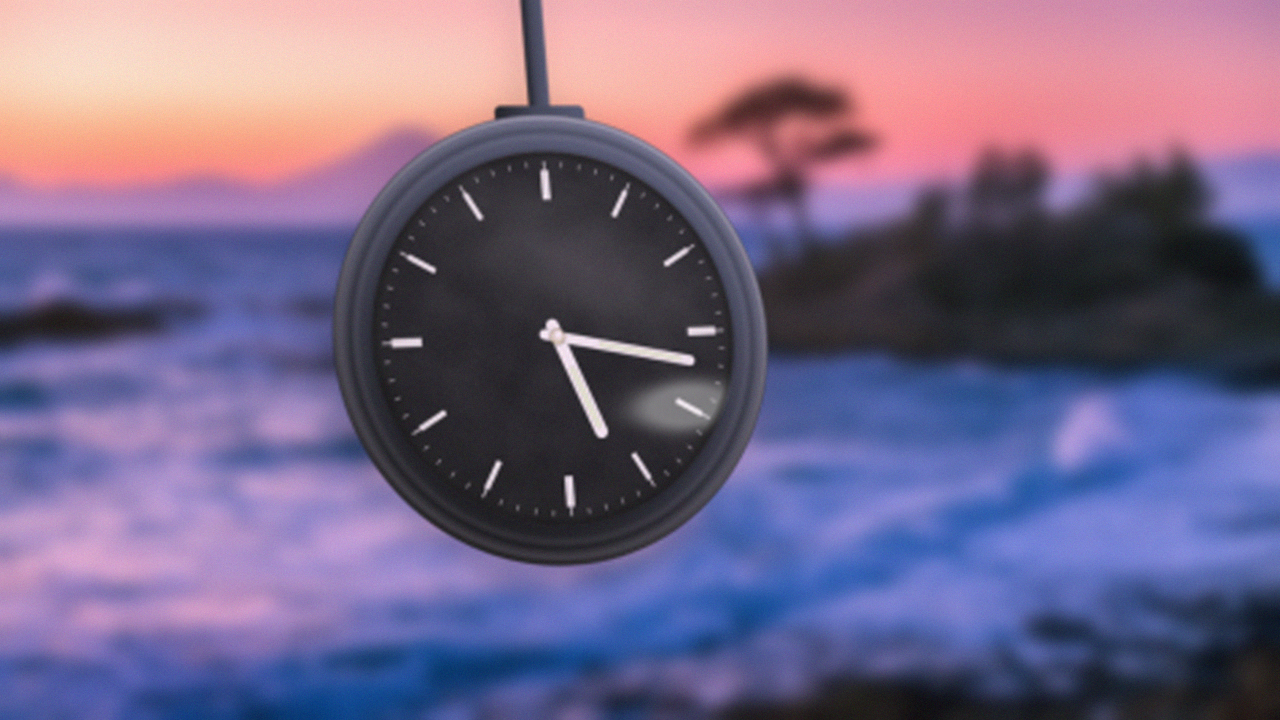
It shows {"hour": 5, "minute": 17}
